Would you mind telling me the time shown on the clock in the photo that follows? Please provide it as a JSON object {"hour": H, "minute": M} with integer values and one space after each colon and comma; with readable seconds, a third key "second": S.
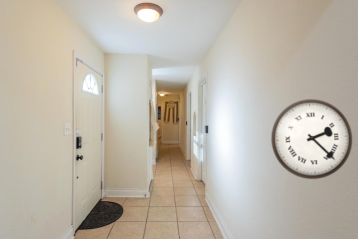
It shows {"hour": 2, "minute": 23}
